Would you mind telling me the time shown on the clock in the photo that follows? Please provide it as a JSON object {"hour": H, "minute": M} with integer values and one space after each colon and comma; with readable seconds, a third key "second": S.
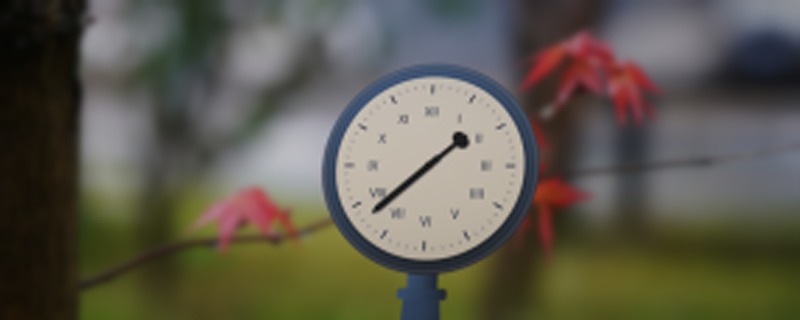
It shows {"hour": 1, "minute": 38}
